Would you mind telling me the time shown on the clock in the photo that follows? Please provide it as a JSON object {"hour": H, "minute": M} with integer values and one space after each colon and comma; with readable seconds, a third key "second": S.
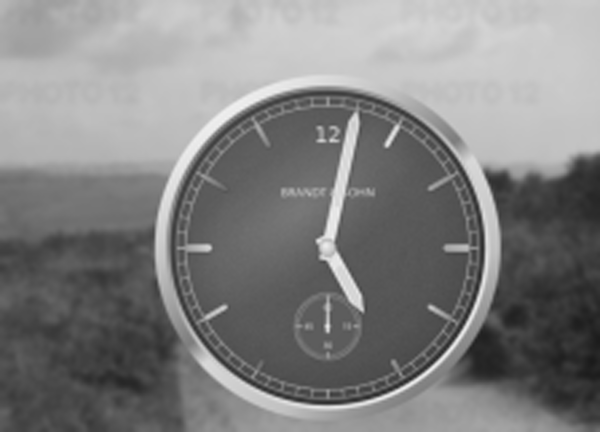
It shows {"hour": 5, "minute": 2}
